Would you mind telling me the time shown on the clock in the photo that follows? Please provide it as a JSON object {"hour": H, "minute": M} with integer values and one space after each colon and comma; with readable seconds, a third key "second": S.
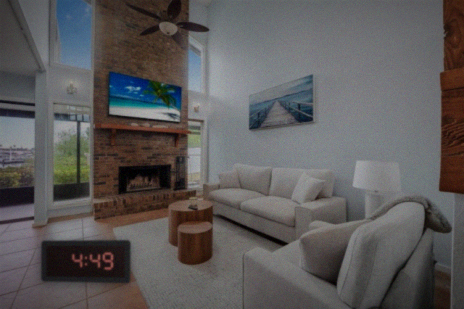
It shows {"hour": 4, "minute": 49}
